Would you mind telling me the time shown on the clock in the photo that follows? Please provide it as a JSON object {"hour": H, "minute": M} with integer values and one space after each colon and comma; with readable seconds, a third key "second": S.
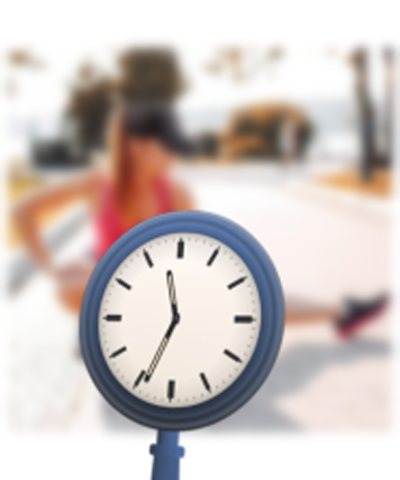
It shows {"hour": 11, "minute": 34}
